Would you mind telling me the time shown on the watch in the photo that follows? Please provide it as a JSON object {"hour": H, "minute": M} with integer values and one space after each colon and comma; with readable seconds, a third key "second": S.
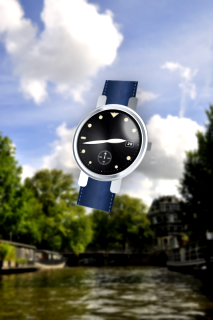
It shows {"hour": 2, "minute": 43}
